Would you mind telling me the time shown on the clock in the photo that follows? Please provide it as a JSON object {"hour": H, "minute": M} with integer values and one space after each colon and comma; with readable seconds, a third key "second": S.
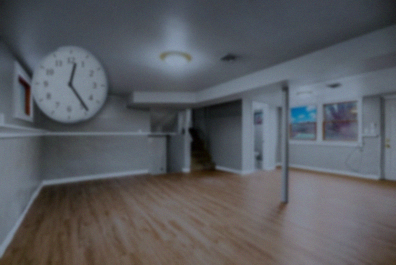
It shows {"hour": 12, "minute": 24}
